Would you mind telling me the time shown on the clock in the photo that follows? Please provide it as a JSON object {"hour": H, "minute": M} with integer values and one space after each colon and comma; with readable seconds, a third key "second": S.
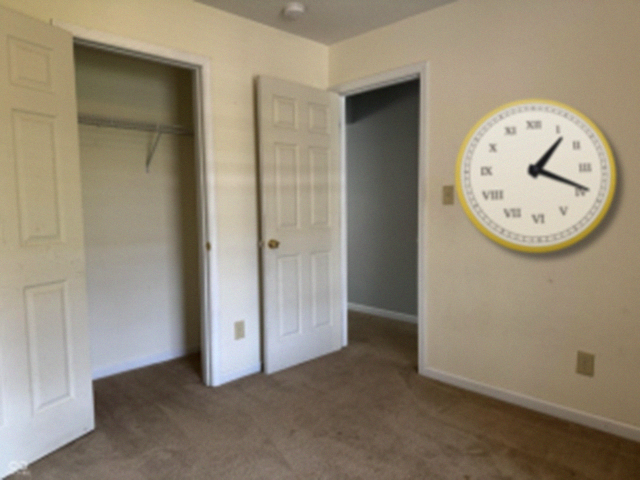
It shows {"hour": 1, "minute": 19}
